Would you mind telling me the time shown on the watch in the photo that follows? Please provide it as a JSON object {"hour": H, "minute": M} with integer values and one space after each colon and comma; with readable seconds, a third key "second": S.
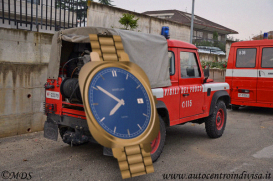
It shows {"hour": 7, "minute": 51}
